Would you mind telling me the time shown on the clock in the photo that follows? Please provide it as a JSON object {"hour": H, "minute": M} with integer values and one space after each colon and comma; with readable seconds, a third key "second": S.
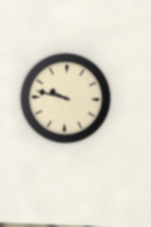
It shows {"hour": 9, "minute": 47}
